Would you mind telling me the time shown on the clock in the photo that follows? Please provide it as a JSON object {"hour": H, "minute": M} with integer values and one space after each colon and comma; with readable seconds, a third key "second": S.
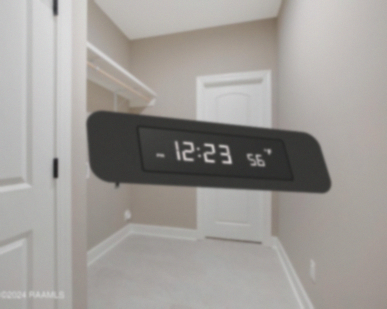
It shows {"hour": 12, "minute": 23}
